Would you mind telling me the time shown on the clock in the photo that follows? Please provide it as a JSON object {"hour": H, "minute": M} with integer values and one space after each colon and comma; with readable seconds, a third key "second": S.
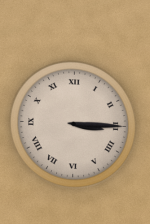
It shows {"hour": 3, "minute": 15}
